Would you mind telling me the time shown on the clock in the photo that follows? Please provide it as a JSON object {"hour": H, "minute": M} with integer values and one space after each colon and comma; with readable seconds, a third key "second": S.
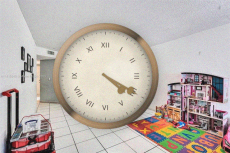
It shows {"hour": 4, "minute": 20}
